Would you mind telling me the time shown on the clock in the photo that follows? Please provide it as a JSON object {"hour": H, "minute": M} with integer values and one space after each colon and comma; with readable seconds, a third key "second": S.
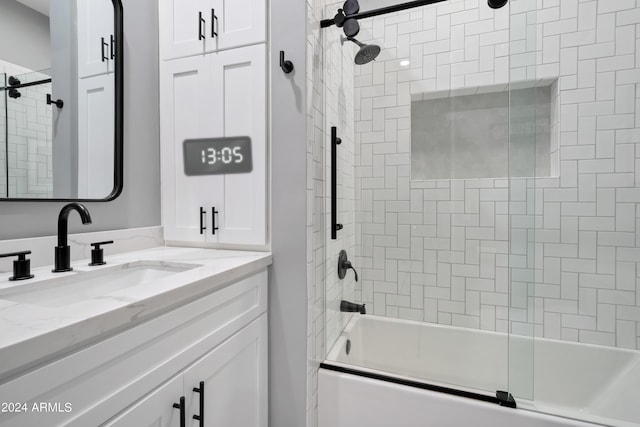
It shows {"hour": 13, "minute": 5}
